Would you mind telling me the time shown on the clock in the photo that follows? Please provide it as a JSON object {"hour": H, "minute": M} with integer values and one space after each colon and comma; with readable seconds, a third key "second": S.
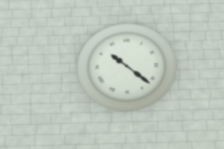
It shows {"hour": 10, "minute": 22}
